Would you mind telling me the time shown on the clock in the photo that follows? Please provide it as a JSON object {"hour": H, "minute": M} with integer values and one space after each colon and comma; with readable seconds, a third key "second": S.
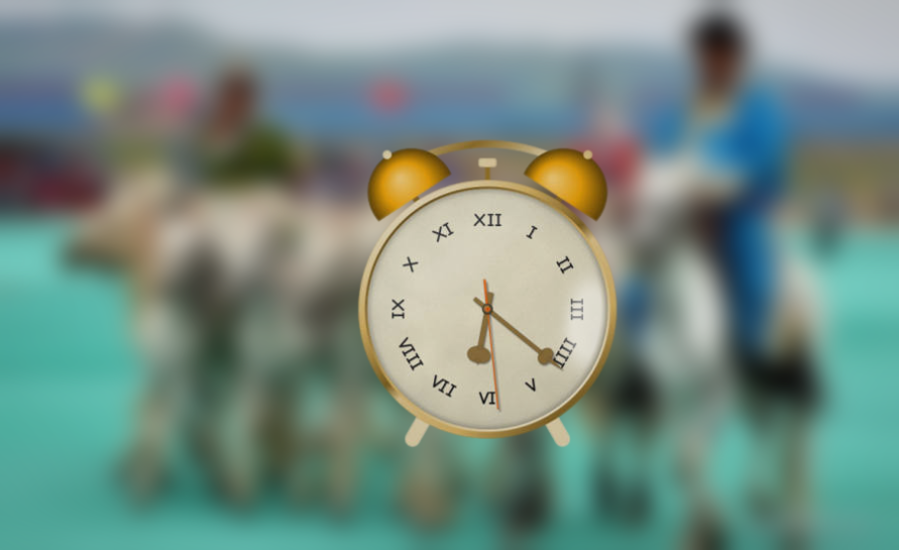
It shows {"hour": 6, "minute": 21, "second": 29}
